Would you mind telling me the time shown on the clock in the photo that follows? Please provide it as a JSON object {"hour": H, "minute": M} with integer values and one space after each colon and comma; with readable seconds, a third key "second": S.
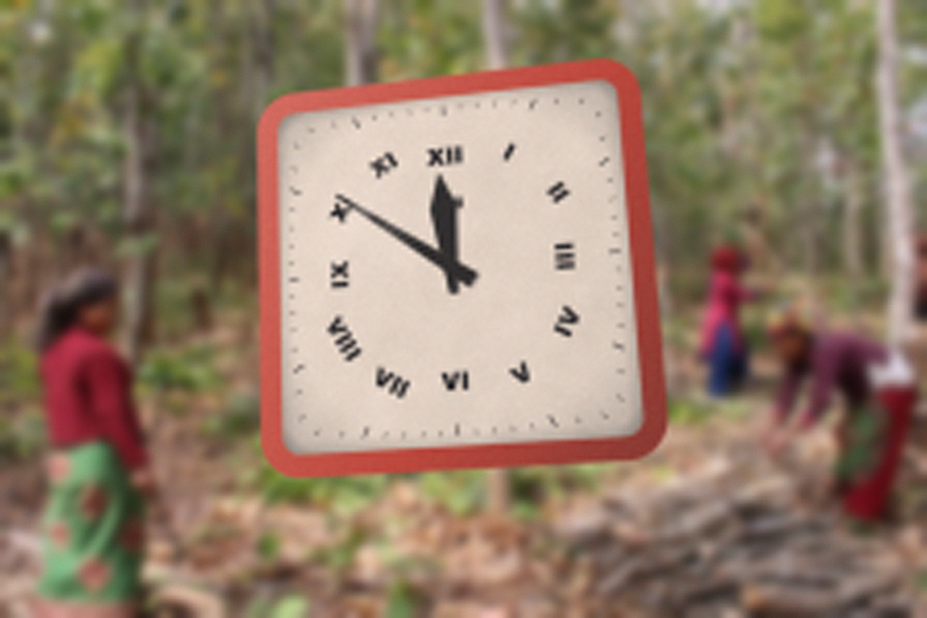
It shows {"hour": 11, "minute": 51}
